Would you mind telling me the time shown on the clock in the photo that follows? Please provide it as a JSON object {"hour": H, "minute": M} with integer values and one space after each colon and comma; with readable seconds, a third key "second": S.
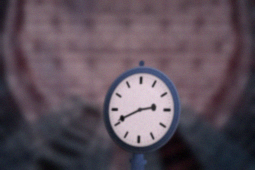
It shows {"hour": 2, "minute": 41}
